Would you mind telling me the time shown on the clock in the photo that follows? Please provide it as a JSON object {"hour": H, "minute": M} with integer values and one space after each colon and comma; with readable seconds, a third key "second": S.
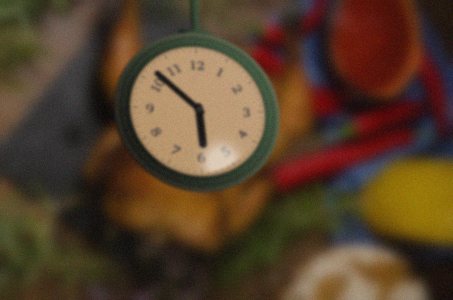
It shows {"hour": 5, "minute": 52}
